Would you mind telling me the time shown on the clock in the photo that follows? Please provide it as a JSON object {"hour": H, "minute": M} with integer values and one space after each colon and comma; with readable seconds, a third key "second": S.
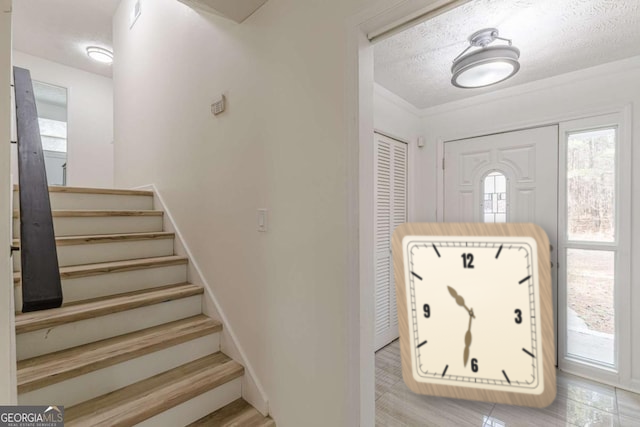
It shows {"hour": 10, "minute": 32}
